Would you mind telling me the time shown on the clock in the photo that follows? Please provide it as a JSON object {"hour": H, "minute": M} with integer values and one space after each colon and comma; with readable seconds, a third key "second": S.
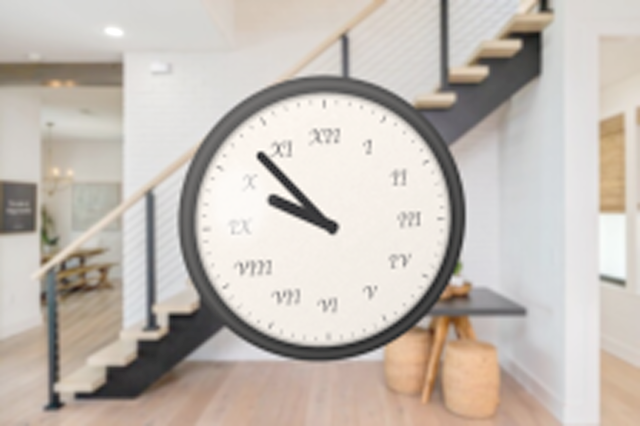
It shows {"hour": 9, "minute": 53}
